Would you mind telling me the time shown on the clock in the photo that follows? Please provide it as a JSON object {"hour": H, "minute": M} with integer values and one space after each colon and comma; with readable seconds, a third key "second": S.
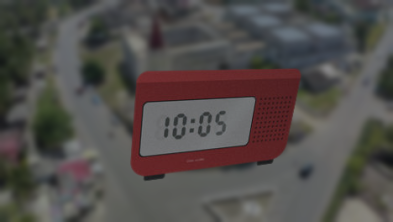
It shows {"hour": 10, "minute": 5}
